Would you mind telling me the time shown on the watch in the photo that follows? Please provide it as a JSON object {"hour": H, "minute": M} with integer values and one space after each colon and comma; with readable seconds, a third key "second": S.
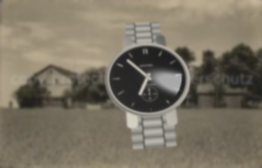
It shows {"hour": 6, "minute": 53}
